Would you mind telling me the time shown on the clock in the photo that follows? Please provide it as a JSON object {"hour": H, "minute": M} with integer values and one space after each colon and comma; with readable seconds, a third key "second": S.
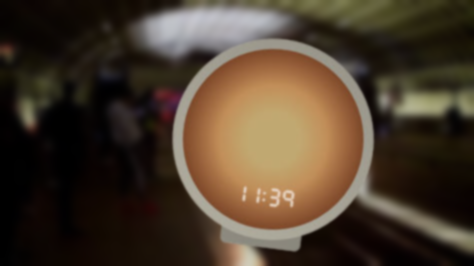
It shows {"hour": 11, "minute": 39}
